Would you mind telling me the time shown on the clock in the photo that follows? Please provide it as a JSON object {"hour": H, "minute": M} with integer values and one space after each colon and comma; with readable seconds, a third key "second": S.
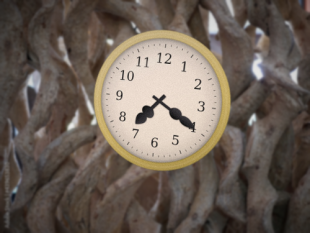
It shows {"hour": 7, "minute": 20}
